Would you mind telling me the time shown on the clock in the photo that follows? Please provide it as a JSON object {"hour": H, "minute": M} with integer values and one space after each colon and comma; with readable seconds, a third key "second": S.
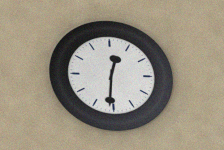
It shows {"hour": 12, "minute": 31}
